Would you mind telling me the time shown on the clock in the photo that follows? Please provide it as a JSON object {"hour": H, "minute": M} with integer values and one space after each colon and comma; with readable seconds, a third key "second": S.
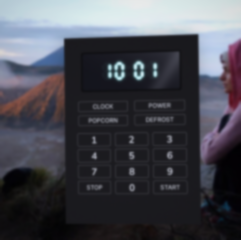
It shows {"hour": 10, "minute": 1}
